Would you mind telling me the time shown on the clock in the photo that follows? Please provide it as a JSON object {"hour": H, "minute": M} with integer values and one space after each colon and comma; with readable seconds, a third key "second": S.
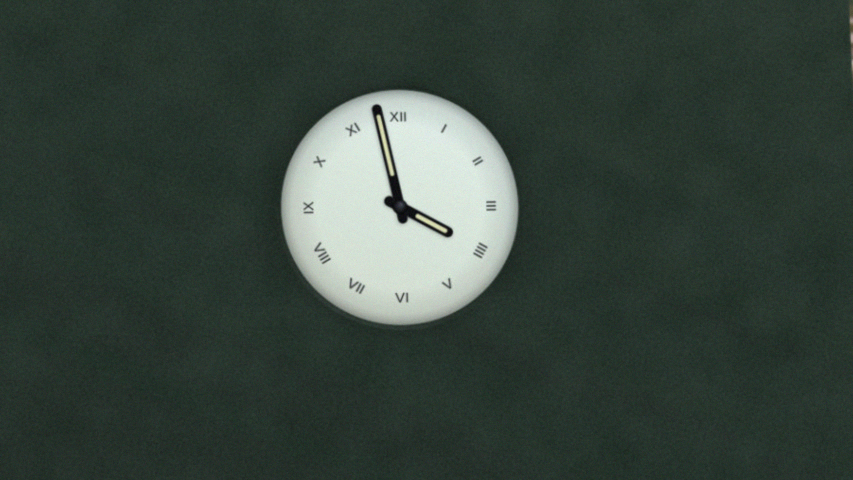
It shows {"hour": 3, "minute": 58}
